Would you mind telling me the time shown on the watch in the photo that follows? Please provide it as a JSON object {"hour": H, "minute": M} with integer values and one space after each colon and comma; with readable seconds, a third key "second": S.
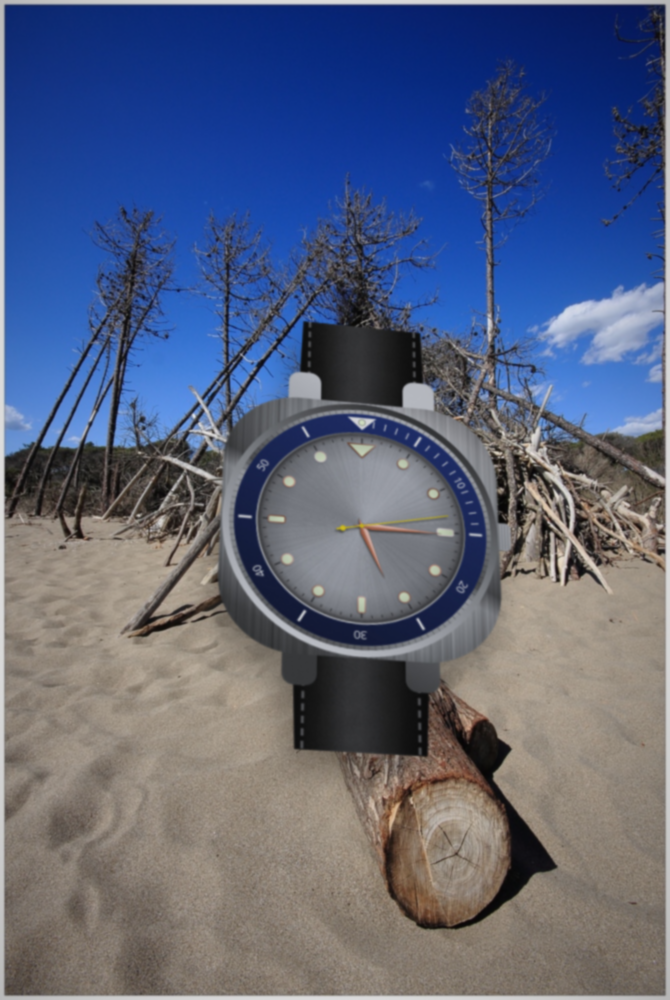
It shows {"hour": 5, "minute": 15, "second": 13}
